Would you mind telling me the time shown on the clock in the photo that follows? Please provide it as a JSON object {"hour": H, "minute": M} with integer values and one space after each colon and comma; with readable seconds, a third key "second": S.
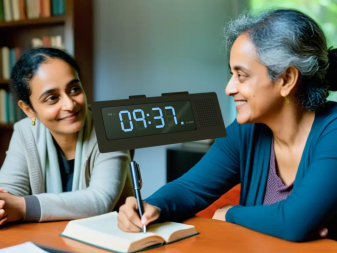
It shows {"hour": 9, "minute": 37}
